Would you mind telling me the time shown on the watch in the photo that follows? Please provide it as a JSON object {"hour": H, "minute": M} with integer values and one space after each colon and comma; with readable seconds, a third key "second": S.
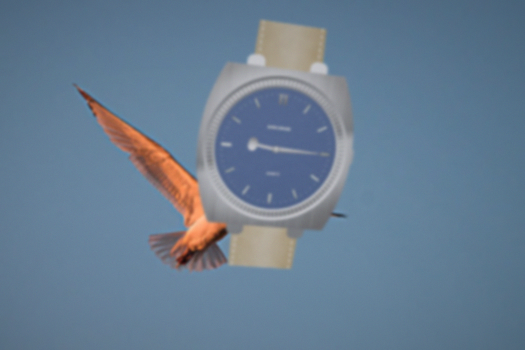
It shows {"hour": 9, "minute": 15}
